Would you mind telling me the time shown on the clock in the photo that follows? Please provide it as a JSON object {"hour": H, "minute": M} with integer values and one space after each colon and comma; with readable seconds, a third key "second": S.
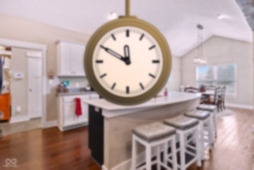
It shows {"hour": 11, "minute": 50}
